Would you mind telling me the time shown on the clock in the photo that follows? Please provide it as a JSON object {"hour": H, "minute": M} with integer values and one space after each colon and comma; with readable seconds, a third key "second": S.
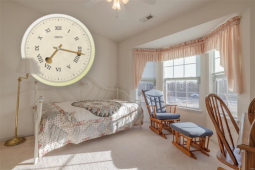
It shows {"hour": 7, "minute": 17}
